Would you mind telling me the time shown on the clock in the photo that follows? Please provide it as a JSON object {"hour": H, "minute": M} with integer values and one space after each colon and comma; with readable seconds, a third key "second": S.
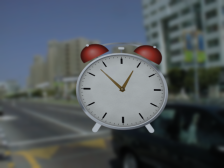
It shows {"hour": 12, "minute": 53}
